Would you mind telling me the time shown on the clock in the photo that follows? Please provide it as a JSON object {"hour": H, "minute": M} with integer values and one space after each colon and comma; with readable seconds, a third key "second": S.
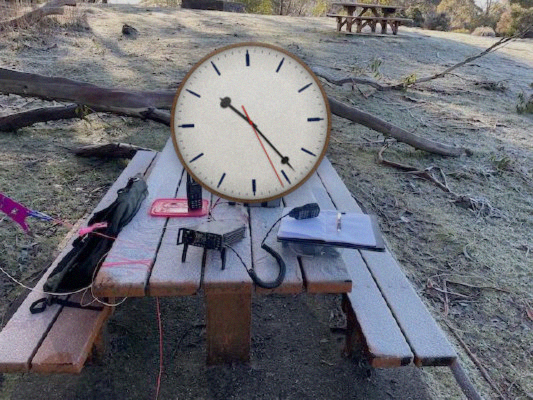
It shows {"hour": 10, "minute": 23, "second": 26}
